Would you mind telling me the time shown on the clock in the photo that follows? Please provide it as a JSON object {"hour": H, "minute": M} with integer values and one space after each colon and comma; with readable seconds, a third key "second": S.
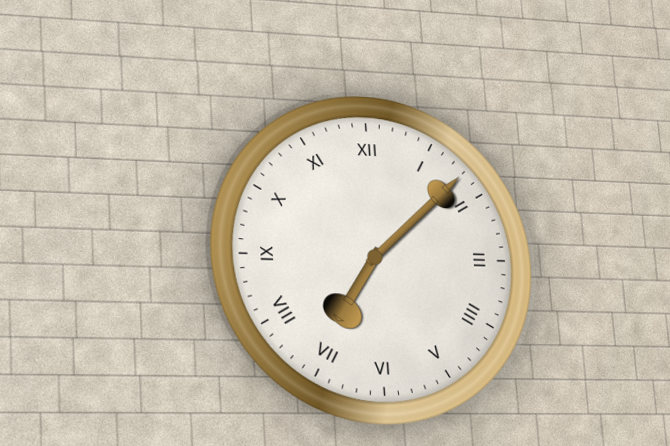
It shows {"hour": 7, "minute": 8}
